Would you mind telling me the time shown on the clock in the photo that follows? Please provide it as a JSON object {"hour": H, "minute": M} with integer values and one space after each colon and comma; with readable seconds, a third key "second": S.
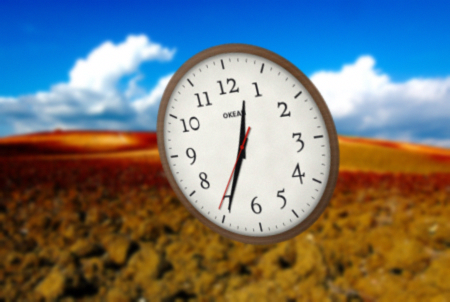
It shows {"hour": 12, "minute": 34, "second": 36}
